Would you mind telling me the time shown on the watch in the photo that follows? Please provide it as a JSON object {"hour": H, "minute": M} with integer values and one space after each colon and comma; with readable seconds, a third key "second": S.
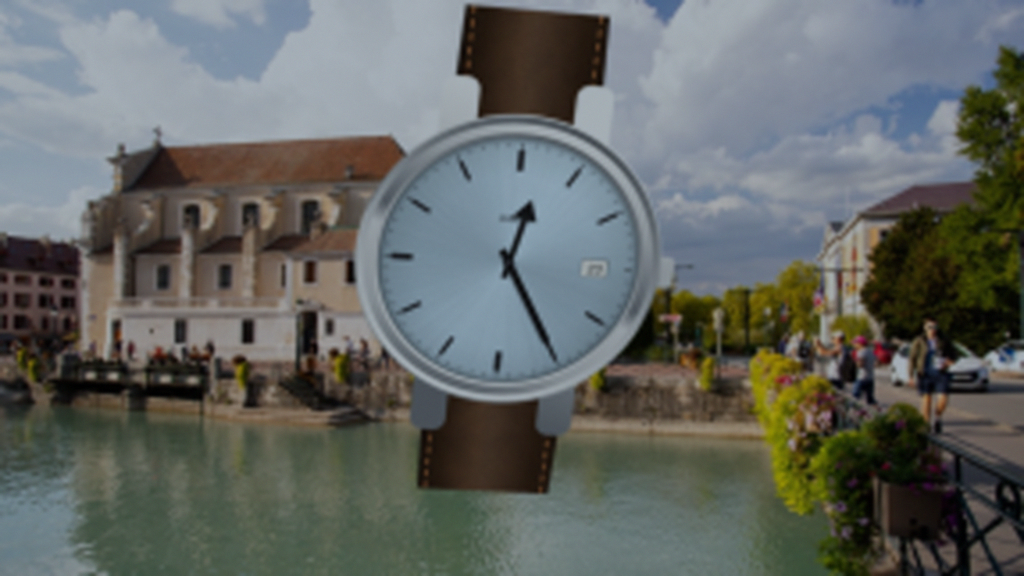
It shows {"hour": 12, "minute": 25}
